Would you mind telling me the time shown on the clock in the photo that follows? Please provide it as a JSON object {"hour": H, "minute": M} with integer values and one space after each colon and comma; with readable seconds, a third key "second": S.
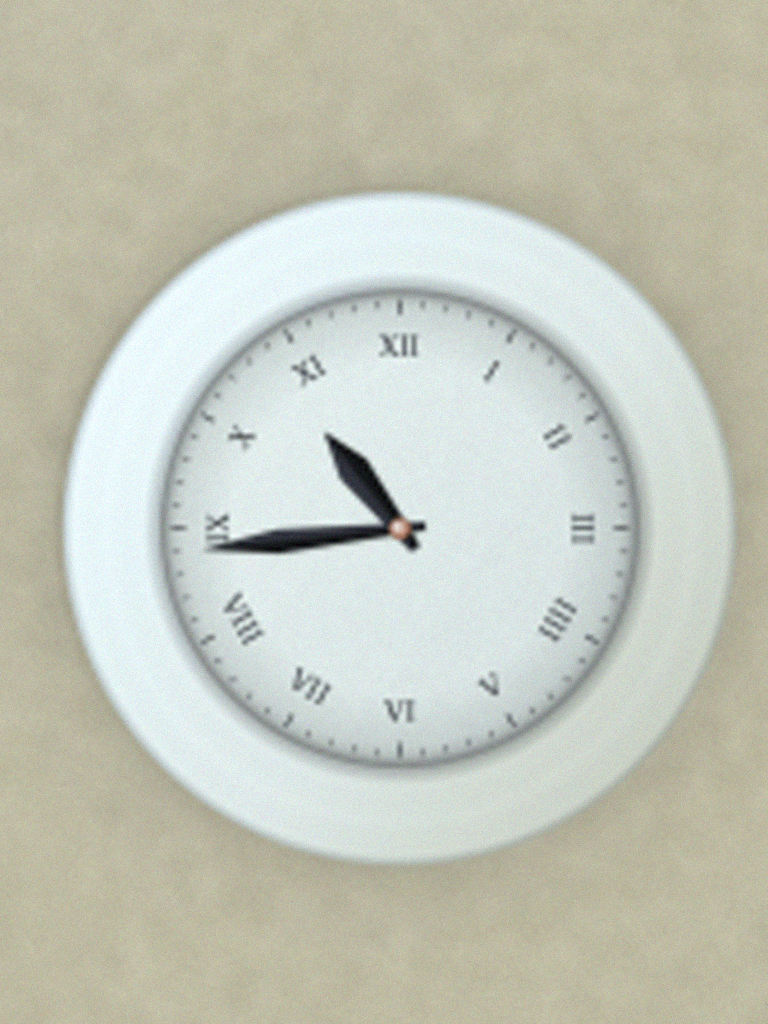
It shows {"hour": 10, "minute": 44}
